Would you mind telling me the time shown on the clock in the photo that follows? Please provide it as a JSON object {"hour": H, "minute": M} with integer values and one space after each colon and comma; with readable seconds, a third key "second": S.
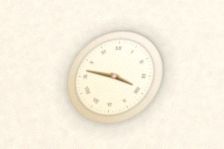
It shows {"hour": 3, "minute": 47}
